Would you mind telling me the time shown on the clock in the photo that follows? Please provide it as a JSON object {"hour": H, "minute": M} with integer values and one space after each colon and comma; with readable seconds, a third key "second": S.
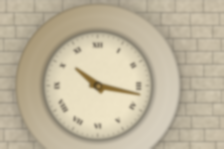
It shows {"hour": 10, "minute": 17}
